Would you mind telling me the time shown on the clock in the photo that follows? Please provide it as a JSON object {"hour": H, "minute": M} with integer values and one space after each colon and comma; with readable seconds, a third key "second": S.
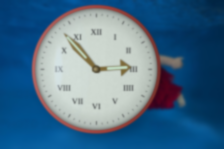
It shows {"hour": 2, "minute": 53}
